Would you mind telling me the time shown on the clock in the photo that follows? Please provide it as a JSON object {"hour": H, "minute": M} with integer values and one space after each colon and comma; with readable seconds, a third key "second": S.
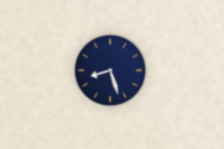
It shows {"hour": 8, "minute": 27}
